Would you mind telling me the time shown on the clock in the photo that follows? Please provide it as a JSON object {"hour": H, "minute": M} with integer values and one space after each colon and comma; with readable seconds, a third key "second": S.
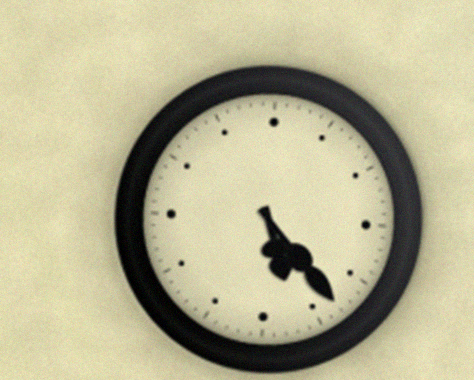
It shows {"hour": 5, "minute": 23}
